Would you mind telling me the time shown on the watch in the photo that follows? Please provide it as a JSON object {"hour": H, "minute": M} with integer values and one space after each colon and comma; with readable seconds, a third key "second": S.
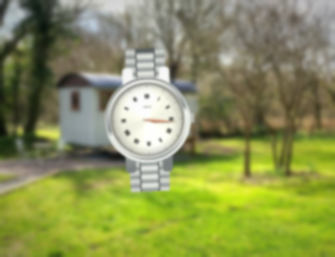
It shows {"hour": 3, "minute": 16}
